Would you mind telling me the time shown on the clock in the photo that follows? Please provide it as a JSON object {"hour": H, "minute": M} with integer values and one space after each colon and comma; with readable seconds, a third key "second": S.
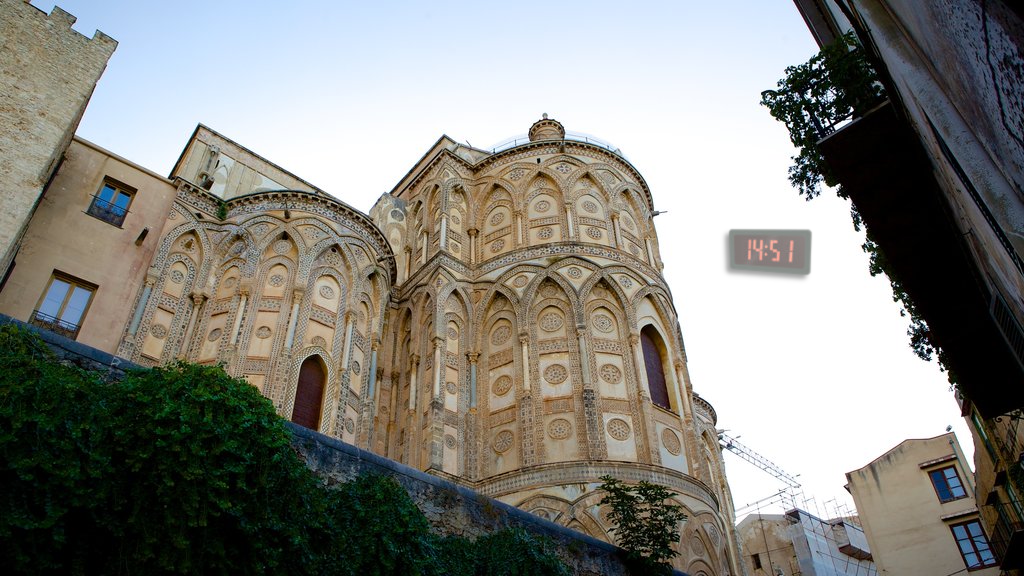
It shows {"hour": 14, "minute": 51}
